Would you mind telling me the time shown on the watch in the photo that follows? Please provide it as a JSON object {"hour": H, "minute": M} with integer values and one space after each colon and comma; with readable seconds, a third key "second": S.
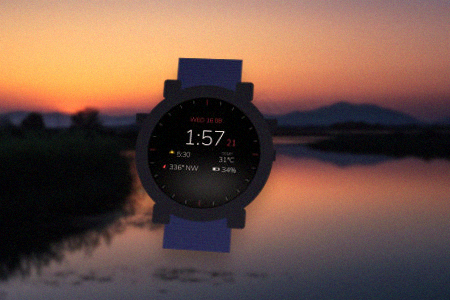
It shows {"hour": 1, "minute": 57, "second": 21}
